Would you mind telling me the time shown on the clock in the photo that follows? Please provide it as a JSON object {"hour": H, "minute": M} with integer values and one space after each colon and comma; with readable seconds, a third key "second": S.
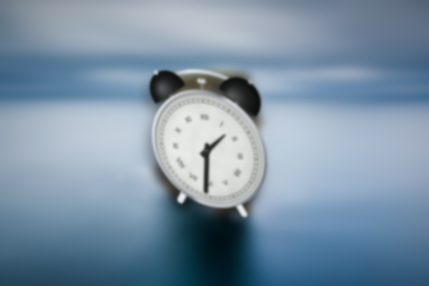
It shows {"hour": 1, "minute": 31}
